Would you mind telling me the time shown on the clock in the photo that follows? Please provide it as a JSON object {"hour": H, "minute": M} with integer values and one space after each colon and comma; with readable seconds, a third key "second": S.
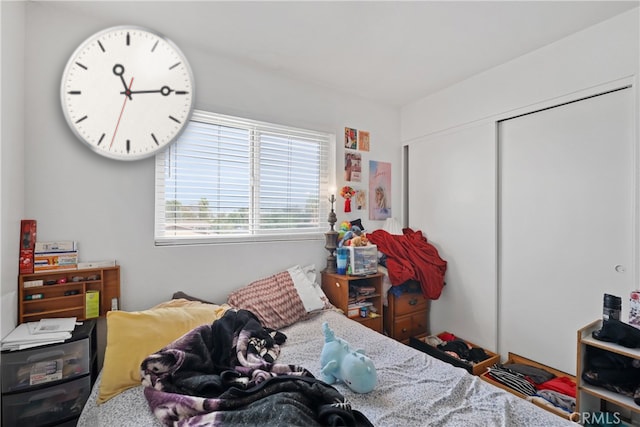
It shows {"hour": 11, "minute": 14, "second": 33}
